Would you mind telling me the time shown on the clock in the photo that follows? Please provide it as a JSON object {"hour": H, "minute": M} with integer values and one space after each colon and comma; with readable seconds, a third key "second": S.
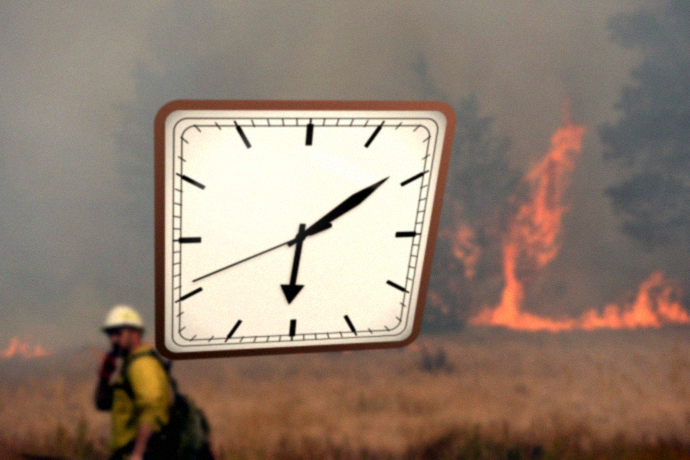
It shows {"hour": 6, "minute": 8, "second": 41}
